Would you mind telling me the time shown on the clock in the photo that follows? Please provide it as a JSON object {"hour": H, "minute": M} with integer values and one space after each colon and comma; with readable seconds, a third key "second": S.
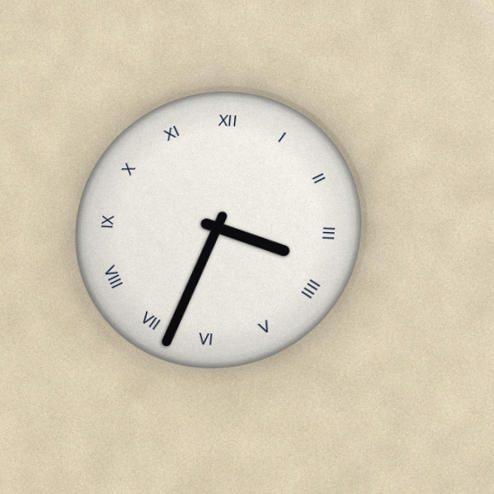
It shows {"hour": 3, "minute": 33}
